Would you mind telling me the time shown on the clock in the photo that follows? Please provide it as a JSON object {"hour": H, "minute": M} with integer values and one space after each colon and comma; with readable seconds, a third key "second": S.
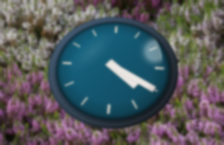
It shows {"hour": 4, "minute": 20}
